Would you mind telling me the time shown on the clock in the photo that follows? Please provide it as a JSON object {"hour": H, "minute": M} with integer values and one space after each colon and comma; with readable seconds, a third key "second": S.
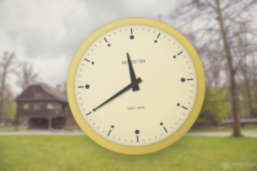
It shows {"hour": 11, "minute": 40}
